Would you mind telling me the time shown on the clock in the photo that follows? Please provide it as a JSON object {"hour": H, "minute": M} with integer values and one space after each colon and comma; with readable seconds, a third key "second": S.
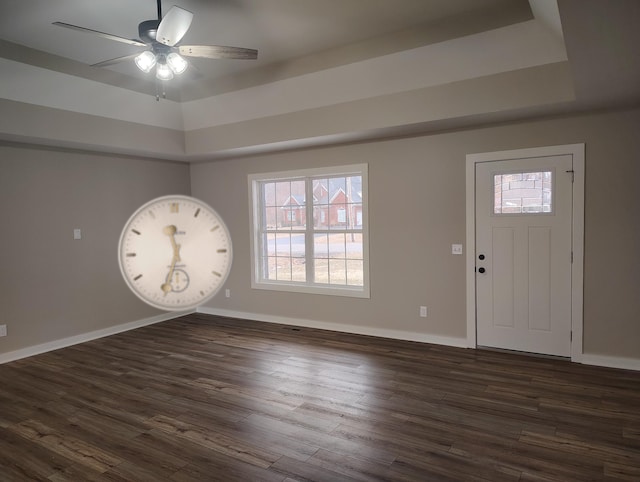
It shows {"hour": 11, "minute": 33}
